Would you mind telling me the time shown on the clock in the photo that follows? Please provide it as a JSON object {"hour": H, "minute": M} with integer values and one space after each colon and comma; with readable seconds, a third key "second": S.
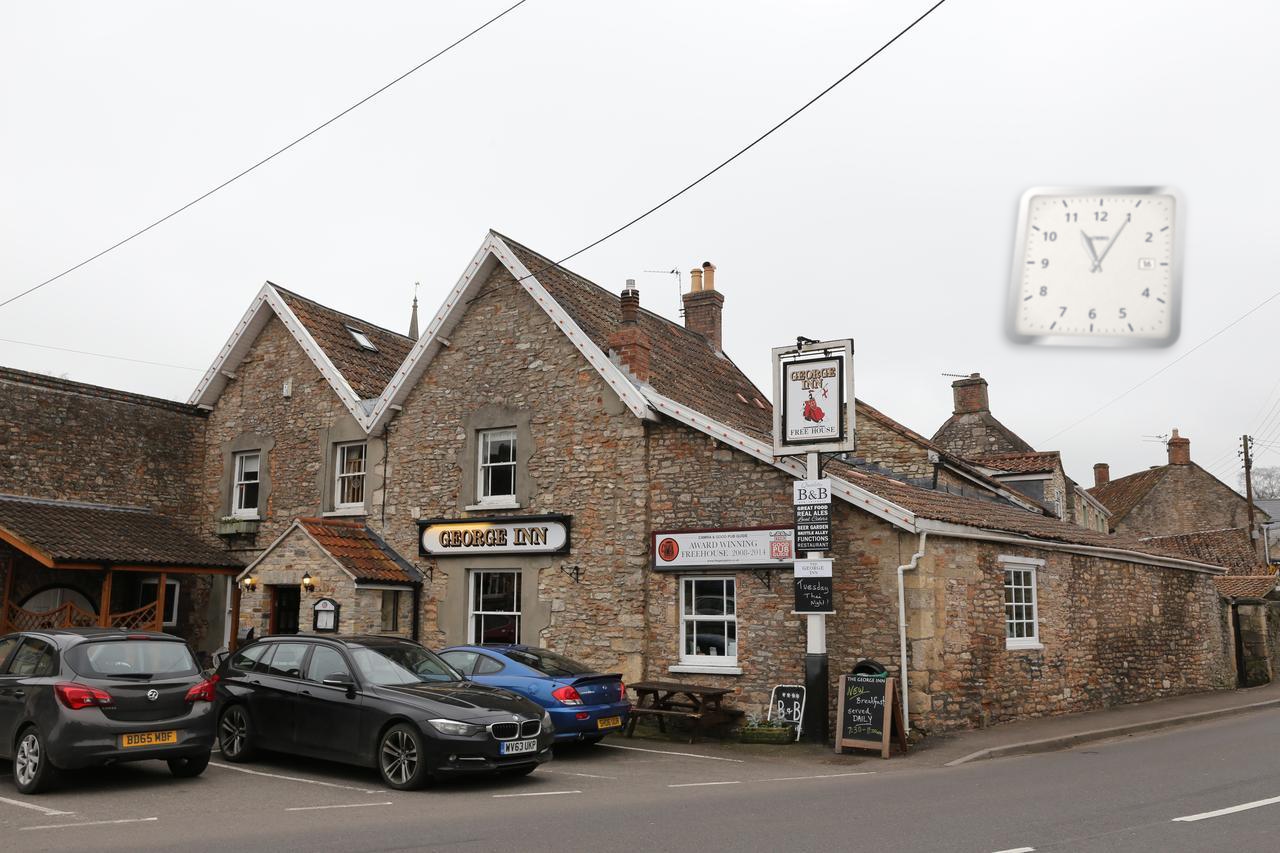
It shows {"hour": 11, "minute": 5}
